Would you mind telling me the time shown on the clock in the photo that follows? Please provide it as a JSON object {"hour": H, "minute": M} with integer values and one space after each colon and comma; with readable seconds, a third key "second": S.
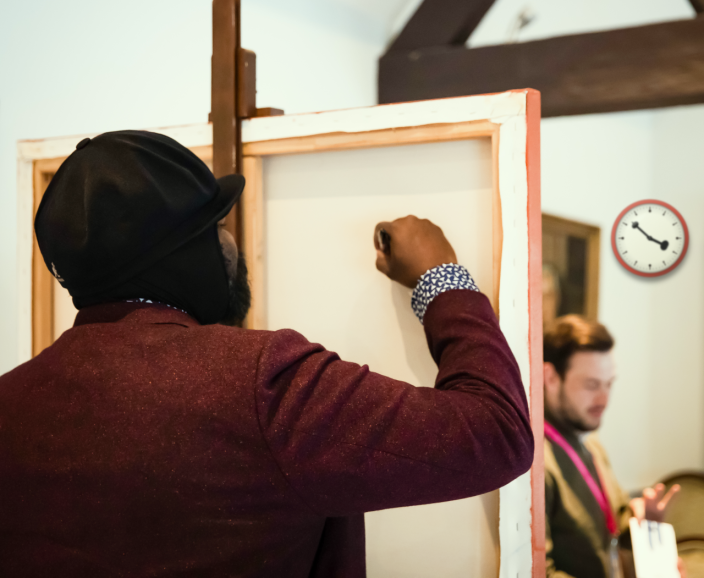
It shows {"hour": 3, "minute": 52}
